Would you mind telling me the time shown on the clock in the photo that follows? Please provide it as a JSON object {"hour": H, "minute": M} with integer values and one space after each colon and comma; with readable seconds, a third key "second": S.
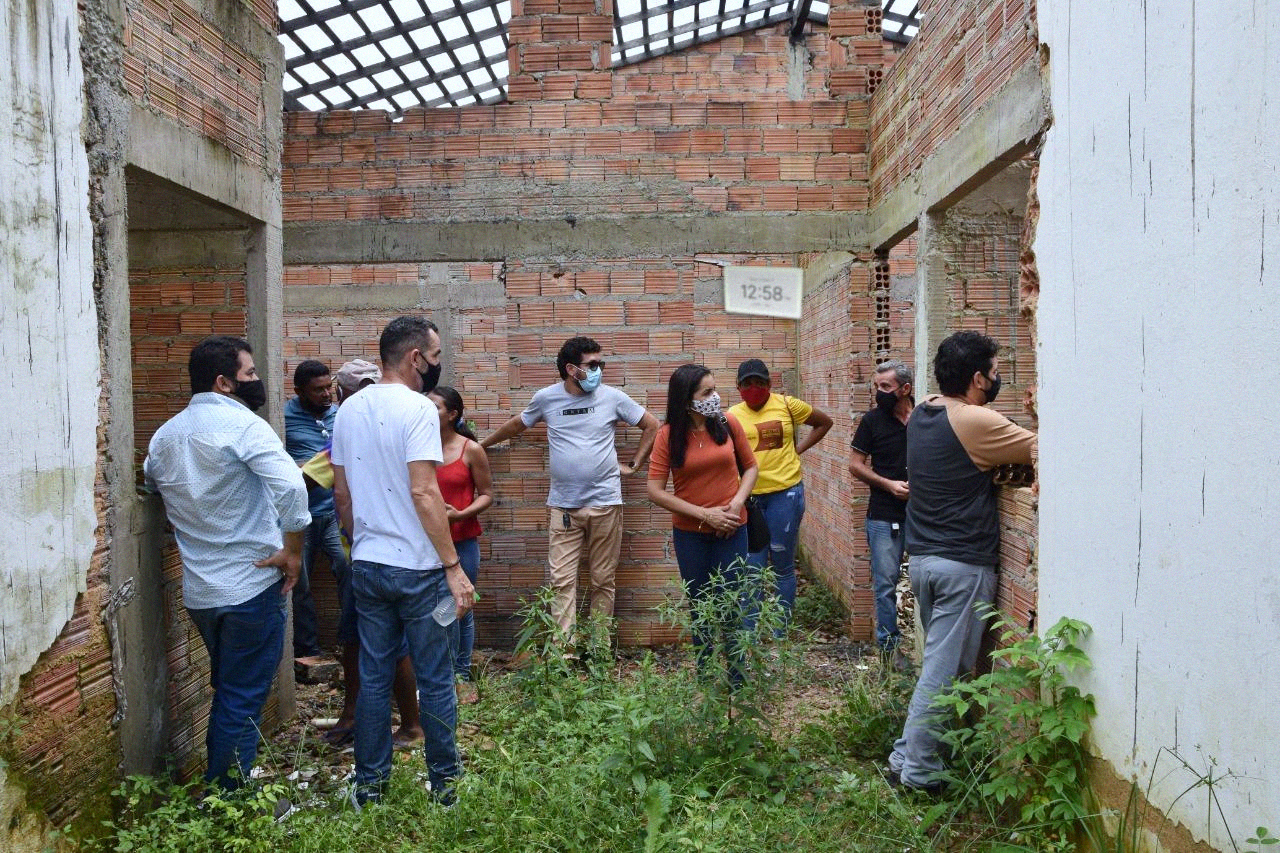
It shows {"hour": 12, "minute": 58}
